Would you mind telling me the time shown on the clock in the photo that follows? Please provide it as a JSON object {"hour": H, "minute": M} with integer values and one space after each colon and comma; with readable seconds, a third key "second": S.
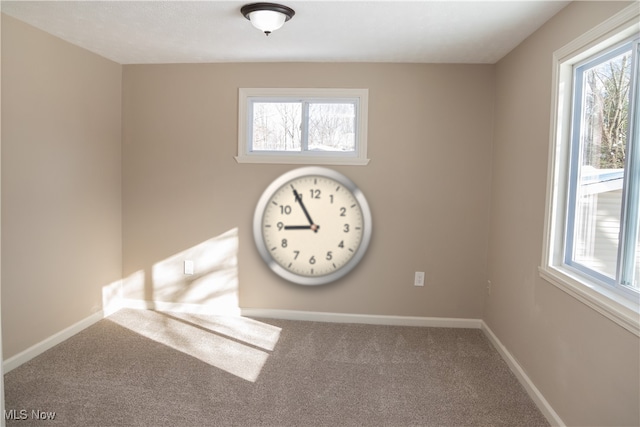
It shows {"hour": 8, "minute": 55}
